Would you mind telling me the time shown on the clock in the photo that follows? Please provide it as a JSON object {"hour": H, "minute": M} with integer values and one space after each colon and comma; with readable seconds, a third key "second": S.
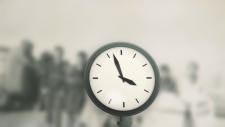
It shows {"hour": 3, "minute": 57}
